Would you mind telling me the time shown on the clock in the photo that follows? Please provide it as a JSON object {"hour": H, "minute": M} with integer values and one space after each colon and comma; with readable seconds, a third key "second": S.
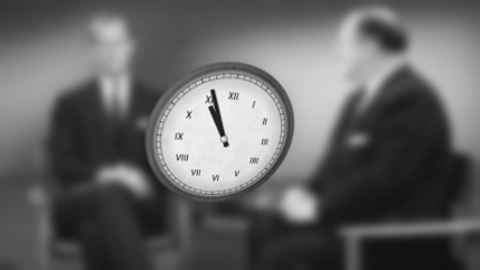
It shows {"hour": 10, "minute": 56}
